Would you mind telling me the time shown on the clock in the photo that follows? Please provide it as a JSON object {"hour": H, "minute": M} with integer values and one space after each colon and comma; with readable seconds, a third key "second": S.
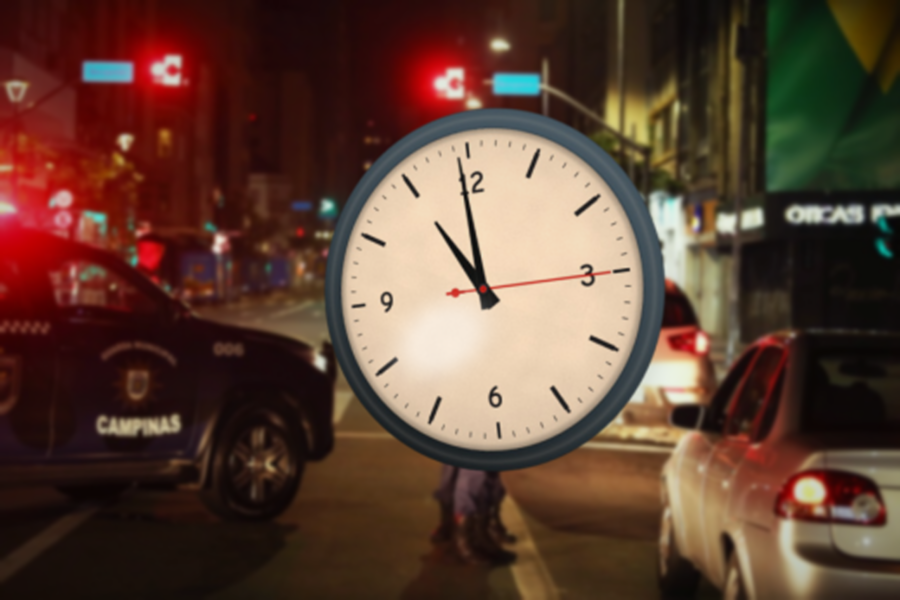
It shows {"hour": 10, "minute": 59, "second": 15}
